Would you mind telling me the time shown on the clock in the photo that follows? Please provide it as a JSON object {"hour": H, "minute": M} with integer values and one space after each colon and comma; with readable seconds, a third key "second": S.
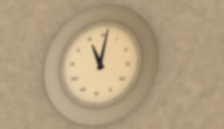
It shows {"hour": 11, "minute": 1}
